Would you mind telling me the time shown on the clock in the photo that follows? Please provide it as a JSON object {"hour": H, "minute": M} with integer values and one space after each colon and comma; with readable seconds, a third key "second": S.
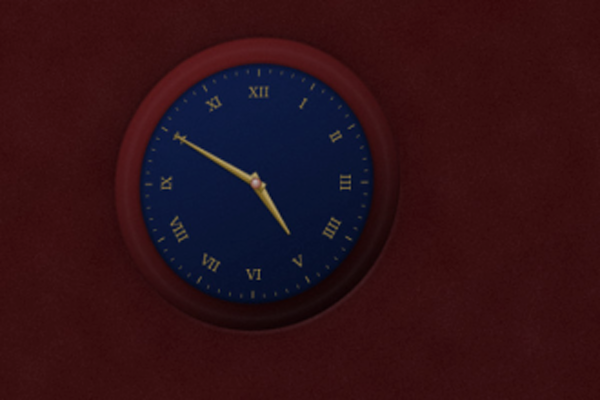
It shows {"hour": 4, "minute": 50}
